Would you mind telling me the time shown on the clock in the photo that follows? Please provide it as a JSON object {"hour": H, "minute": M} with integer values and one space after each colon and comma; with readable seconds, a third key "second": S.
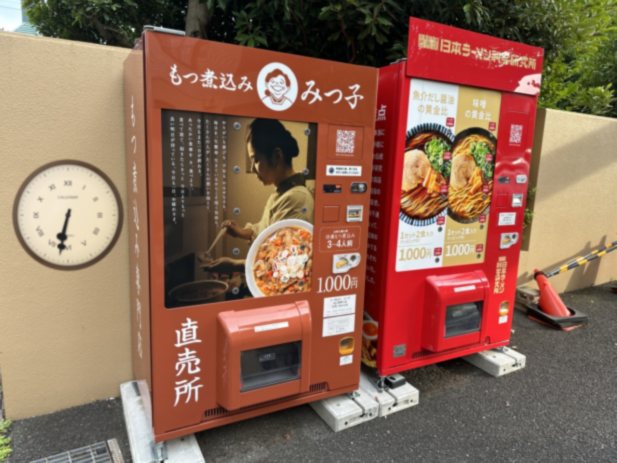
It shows {"hour": 6, "minute": 32}
